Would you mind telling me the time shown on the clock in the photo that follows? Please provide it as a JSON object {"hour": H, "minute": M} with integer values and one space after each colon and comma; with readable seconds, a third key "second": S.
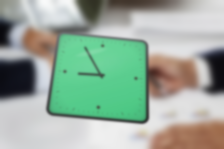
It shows {"hour": 8, "minute": 55}
